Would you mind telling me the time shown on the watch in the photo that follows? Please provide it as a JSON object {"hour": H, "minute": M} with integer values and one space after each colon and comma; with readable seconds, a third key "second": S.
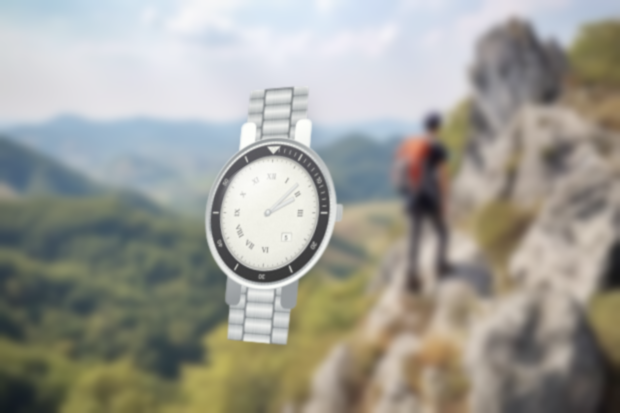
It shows {"hour": 2, "minute": 8}
